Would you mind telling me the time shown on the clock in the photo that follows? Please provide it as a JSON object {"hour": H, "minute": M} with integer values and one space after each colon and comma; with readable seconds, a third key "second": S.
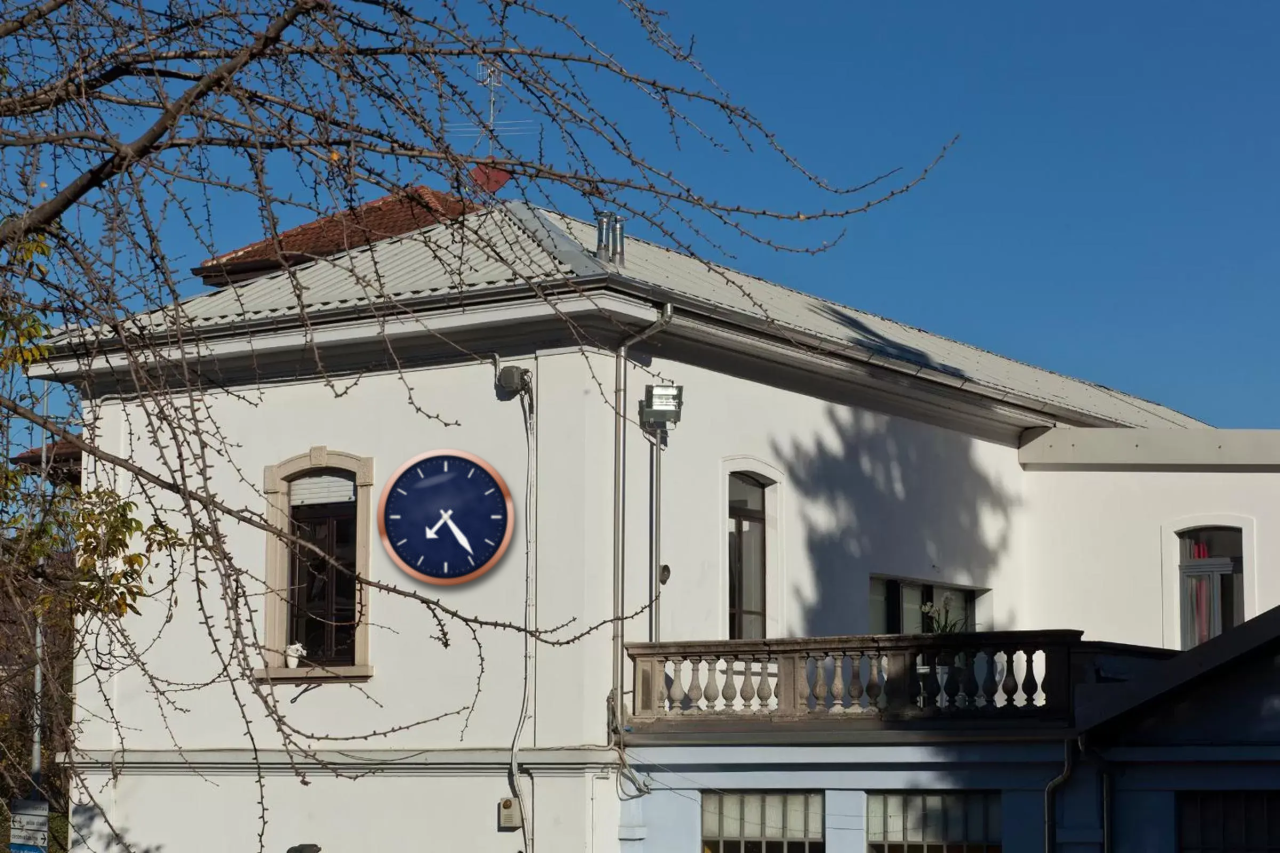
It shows {"hour": 7, "minute": 24}
